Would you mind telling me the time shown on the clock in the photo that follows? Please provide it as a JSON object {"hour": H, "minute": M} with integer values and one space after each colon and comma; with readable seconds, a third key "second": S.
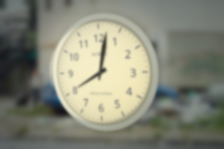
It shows {"hour": 8, "minute": 2}
